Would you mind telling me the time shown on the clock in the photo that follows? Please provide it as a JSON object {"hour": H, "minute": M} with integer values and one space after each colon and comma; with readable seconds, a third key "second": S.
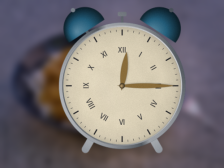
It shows {"hour": 12, "minute": 15}
